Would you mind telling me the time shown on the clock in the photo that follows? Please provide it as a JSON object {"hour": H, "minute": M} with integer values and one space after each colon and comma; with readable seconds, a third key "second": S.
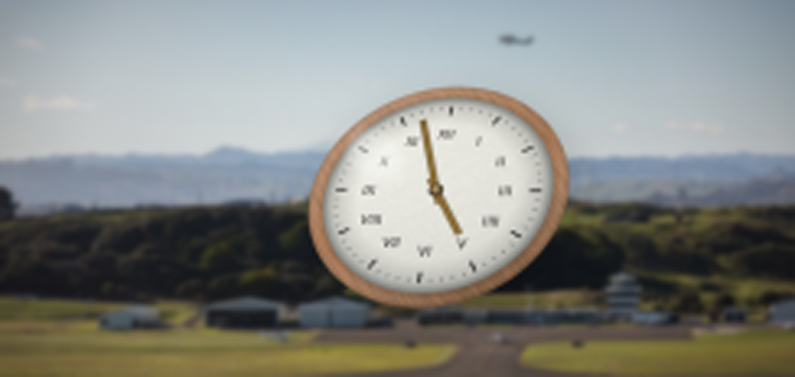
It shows {"hour": 4, "minute": 57}
